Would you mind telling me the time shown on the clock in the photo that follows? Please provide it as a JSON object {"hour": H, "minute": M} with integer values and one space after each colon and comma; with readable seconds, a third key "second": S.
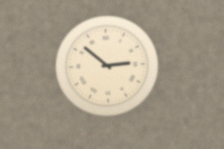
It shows {"hour": 2, "minute": 52}
